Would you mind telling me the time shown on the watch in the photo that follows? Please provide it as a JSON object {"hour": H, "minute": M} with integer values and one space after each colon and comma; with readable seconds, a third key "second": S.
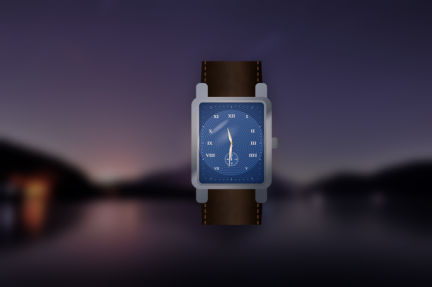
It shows {"hour": 11, "minute": 31}
